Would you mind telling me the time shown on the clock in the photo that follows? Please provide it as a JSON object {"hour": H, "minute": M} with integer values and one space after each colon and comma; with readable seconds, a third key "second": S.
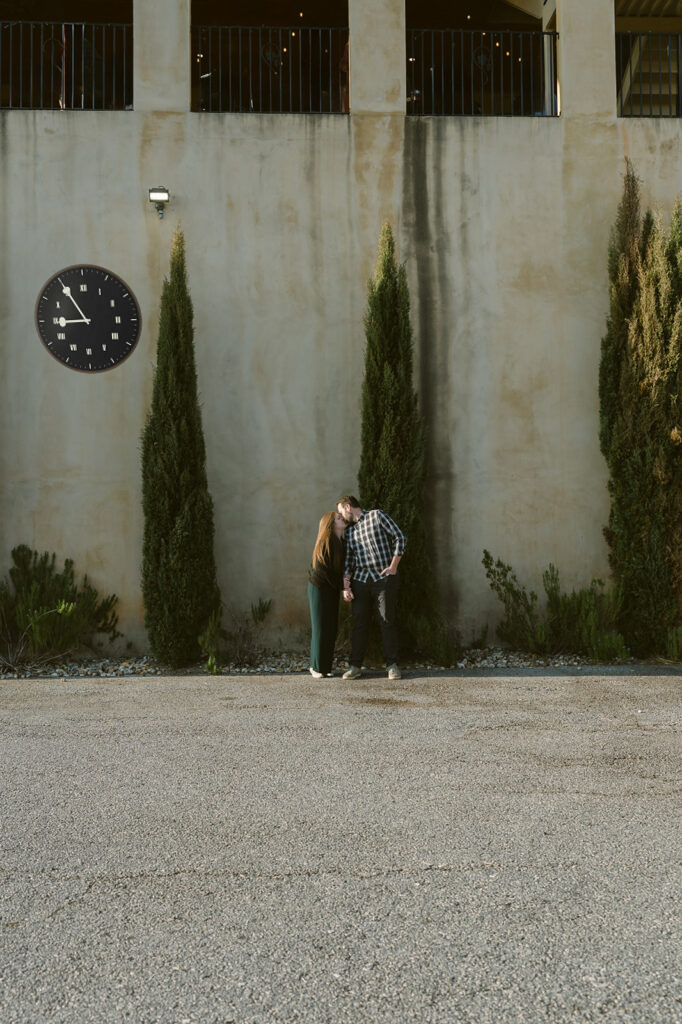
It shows {"hour": 8, "minute": 55}
